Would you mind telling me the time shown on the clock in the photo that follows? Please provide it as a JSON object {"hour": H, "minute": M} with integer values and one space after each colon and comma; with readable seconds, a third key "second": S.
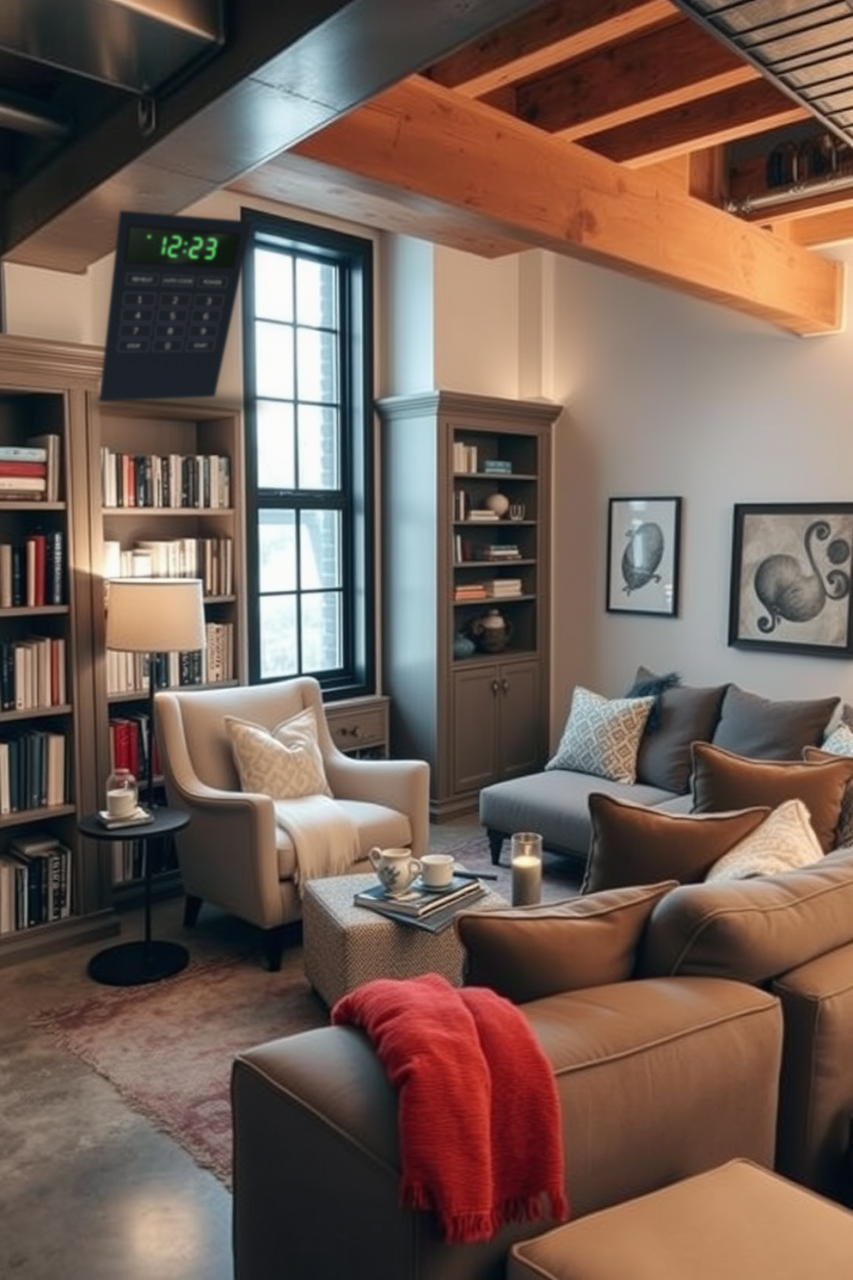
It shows {"hour": 12, "minute": 23}
